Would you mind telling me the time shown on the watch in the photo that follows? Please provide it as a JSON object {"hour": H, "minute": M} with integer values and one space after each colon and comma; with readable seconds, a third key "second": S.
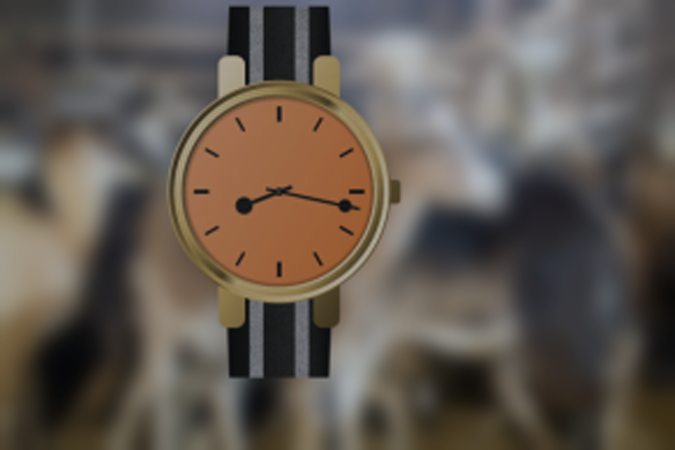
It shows {"hour": 8, "minute": 17}
